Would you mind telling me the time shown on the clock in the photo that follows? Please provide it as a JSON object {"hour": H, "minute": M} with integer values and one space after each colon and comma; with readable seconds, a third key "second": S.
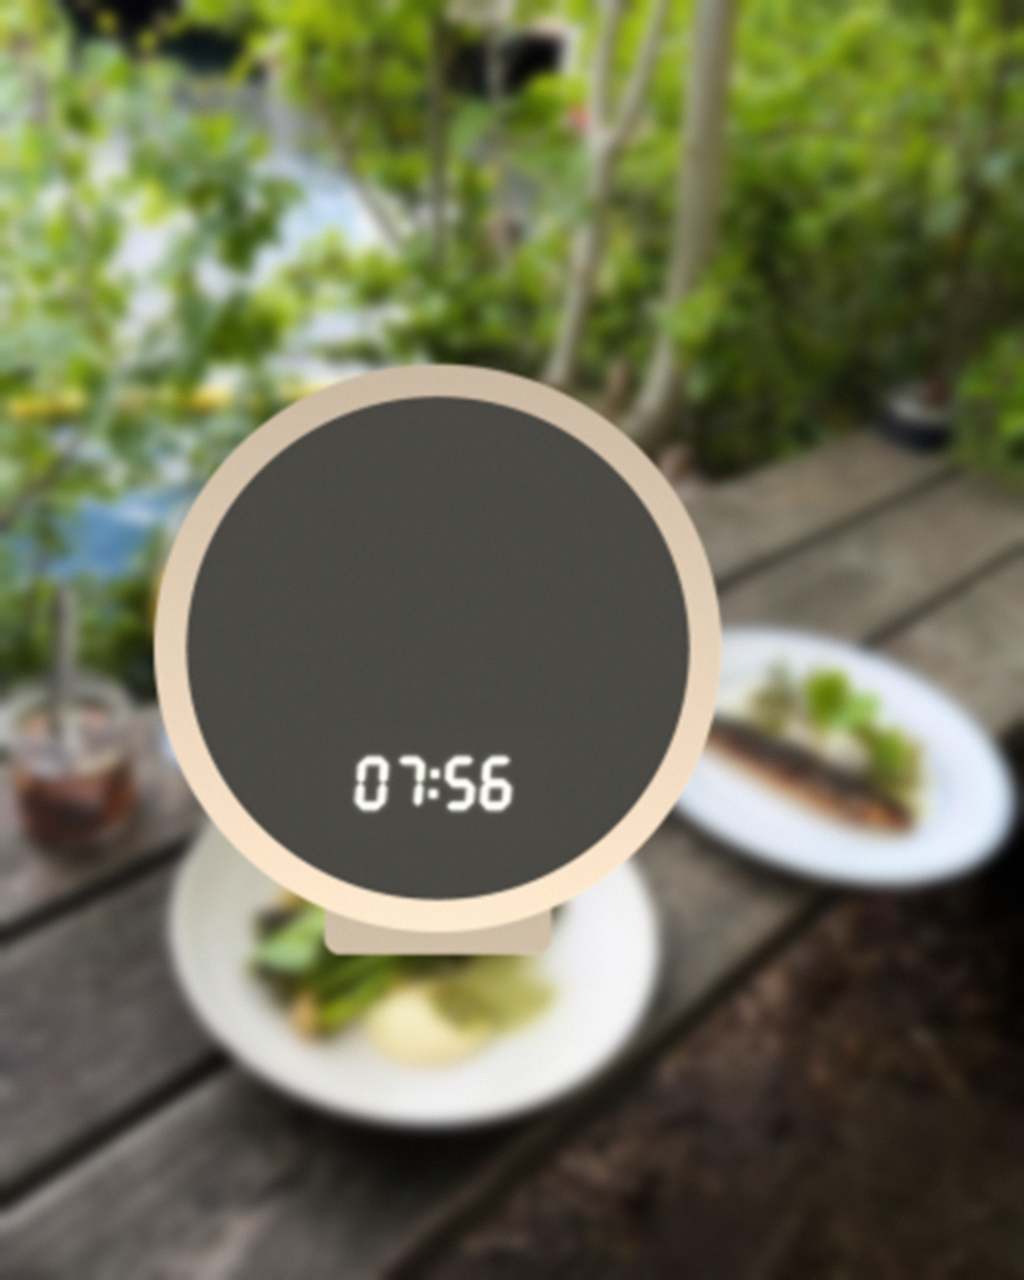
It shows {"hour": 7, "minute": 56}
